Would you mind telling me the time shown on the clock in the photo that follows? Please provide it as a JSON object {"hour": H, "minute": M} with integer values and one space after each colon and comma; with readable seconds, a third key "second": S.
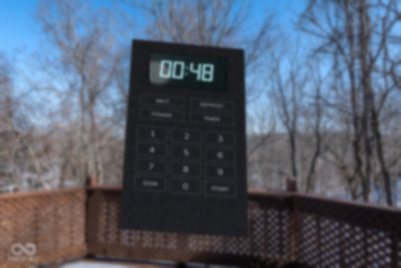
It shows {"hour": 0, "minute": 48}
